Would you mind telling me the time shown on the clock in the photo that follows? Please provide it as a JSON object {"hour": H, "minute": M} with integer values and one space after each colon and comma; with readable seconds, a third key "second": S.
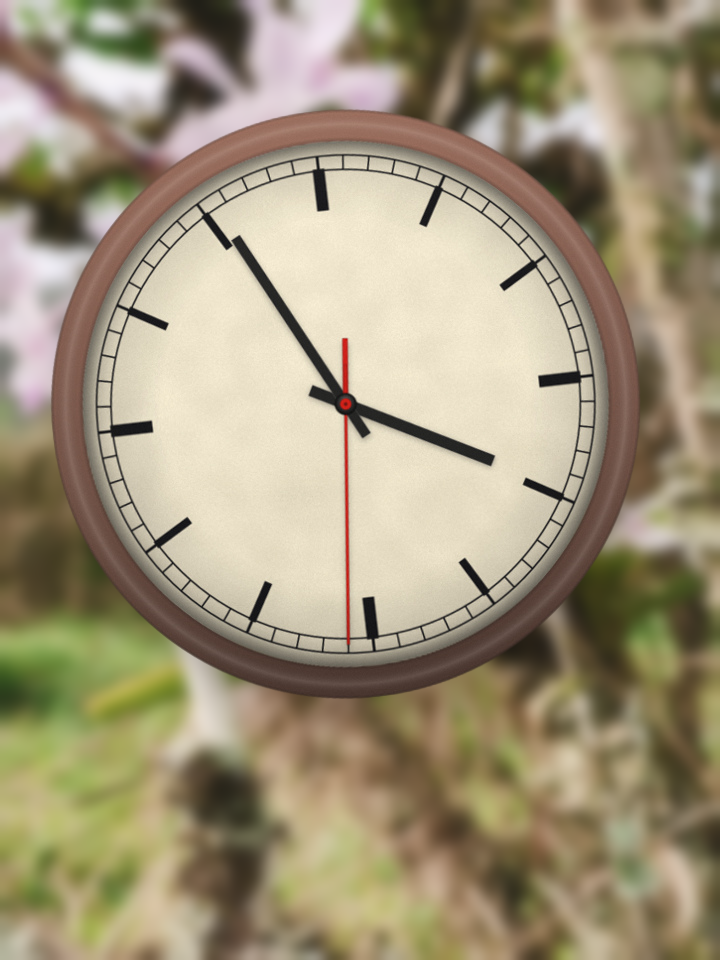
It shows {"hour": 3, "minute": 55, "second": 31}
